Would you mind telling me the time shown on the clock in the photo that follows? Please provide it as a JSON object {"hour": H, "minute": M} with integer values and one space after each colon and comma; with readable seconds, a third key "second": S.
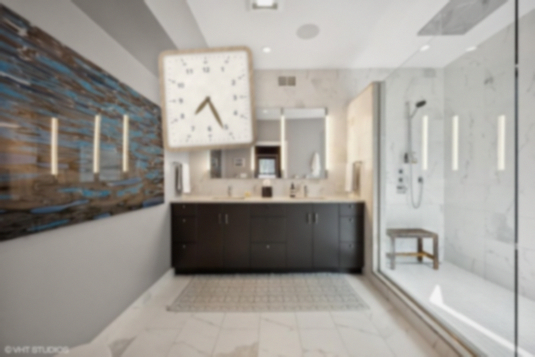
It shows {"hour": 7, "minute": 26}
